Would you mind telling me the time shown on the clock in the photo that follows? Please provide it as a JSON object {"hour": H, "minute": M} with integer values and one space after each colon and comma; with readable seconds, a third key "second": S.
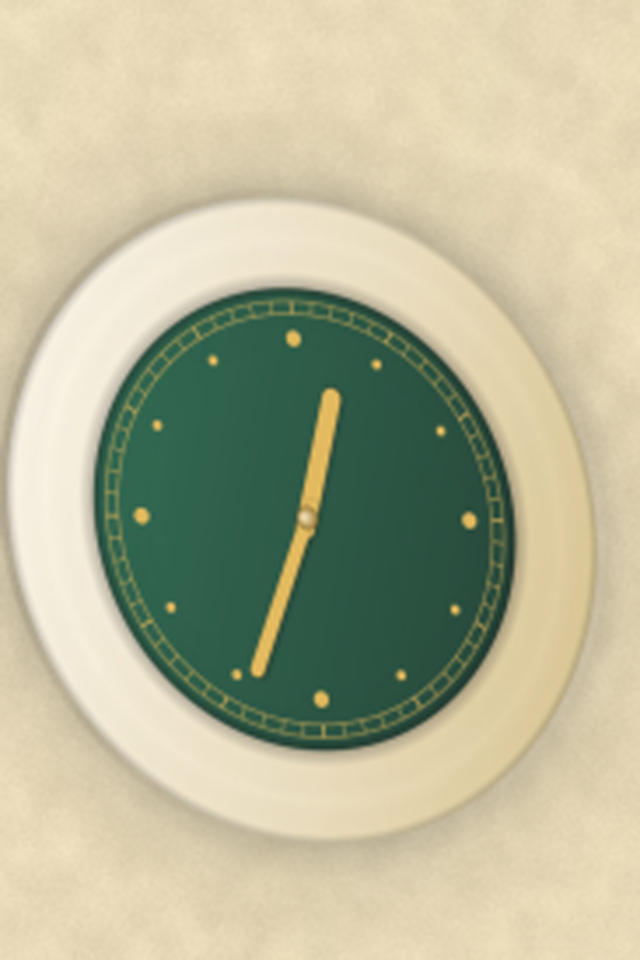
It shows {"hour": 12, "minute": 34}
